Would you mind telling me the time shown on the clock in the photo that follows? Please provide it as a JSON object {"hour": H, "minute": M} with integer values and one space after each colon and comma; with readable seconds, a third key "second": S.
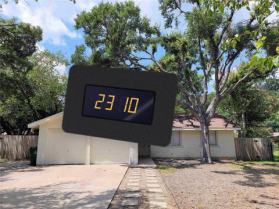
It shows {"hour": 23, "minute": 10}
